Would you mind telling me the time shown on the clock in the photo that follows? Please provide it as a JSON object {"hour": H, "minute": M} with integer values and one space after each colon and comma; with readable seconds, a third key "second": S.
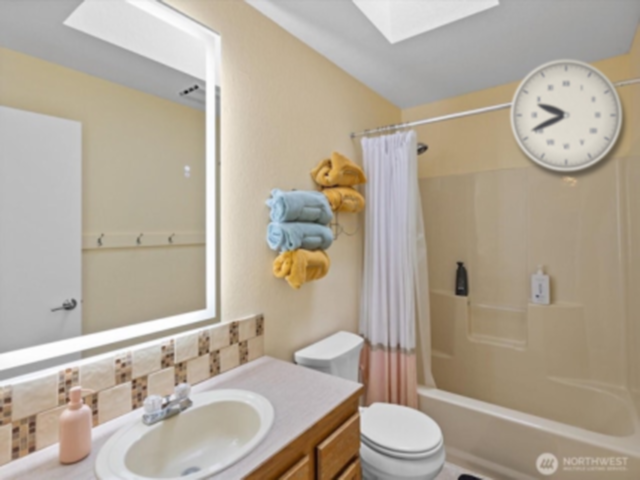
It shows {"hour": 9, "minute": 41}
